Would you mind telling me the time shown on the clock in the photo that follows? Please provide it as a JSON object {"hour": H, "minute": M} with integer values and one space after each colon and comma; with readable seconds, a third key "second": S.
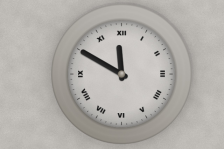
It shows {"hour": 11, "minute": 50}
